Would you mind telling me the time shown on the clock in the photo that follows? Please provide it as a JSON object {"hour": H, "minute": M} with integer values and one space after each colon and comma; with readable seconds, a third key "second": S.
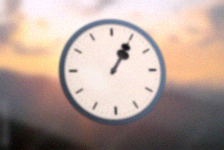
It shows {"hour": 1, "minute": 5}
